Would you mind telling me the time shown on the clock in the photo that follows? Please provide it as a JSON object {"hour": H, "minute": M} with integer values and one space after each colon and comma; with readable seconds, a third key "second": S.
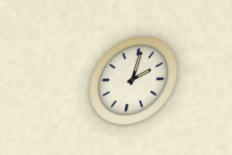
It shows {"hour": 2, "minute": 1}
